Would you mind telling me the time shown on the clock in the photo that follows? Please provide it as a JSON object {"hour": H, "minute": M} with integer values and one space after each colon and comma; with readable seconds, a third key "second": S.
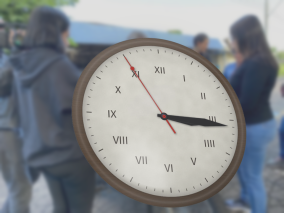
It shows {"hour": 3, "minute": 15, "second": 55}
